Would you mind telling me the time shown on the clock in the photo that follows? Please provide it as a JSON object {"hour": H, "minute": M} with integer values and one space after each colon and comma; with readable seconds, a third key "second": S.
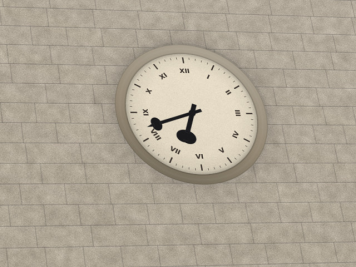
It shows {"hour": 6, "minute": 42}
